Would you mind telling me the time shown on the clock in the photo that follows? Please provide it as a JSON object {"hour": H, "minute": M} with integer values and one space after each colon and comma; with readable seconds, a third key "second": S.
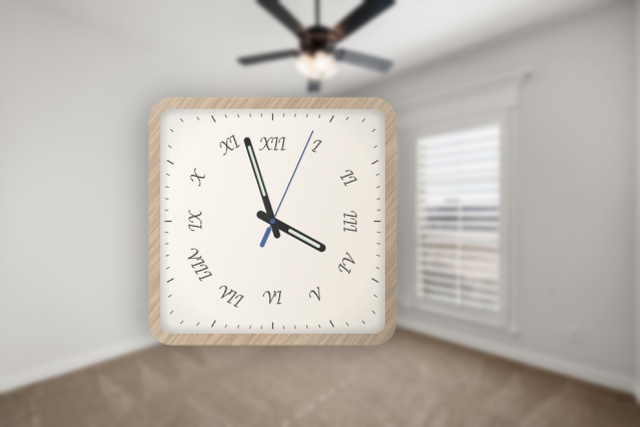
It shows {"hour": 3, "minute": 57, "second": 4}
